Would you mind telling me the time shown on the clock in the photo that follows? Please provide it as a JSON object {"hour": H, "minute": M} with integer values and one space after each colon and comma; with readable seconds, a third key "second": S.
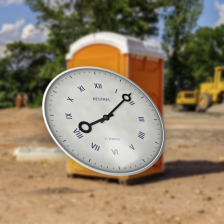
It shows {"hour": 8, "minute": 8}
